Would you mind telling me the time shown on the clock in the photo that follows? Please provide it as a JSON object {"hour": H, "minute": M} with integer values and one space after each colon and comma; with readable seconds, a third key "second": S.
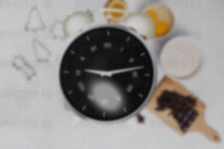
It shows {"hour": 9, "minute": 13}
